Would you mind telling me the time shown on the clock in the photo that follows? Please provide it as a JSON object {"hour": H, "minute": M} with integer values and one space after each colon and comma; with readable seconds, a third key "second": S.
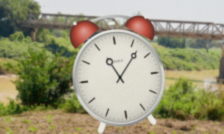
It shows {"hour": 11, "minute": 7}
